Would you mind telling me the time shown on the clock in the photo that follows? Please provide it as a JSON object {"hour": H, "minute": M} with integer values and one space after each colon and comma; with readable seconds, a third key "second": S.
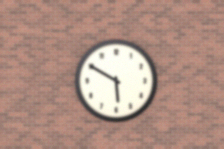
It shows {"hour": 5, "minute": 50}
